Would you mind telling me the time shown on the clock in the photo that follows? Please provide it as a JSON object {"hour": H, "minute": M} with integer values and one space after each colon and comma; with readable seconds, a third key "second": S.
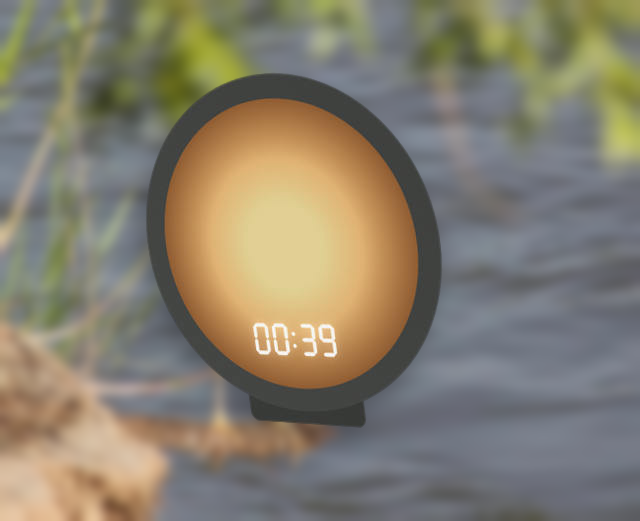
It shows {"hour": 0, "minute": 39}
